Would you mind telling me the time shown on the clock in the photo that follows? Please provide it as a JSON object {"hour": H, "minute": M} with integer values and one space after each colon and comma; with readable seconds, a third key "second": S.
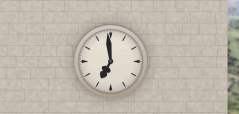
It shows {"hour": 6, "minute": 59}
